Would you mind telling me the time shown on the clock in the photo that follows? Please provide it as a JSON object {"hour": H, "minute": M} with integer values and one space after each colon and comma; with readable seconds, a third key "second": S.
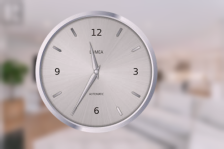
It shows {"hour": 11, "minute": 35}
